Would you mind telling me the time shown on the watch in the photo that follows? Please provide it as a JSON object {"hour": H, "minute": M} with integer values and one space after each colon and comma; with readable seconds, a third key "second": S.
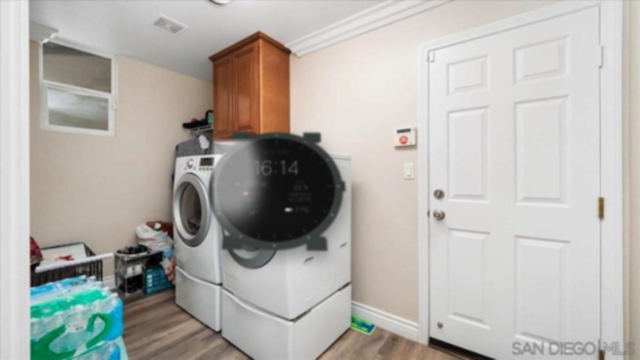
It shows {"hour": 16, "minute": 14}
